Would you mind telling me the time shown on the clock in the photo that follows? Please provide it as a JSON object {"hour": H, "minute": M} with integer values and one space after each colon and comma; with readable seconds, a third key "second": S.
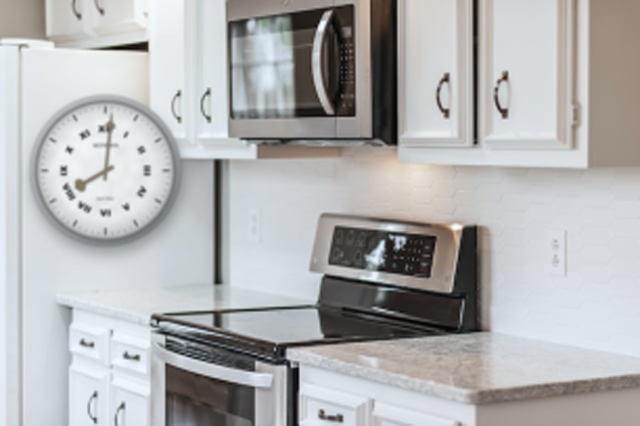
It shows {"hour": 8, "minute": 1}
